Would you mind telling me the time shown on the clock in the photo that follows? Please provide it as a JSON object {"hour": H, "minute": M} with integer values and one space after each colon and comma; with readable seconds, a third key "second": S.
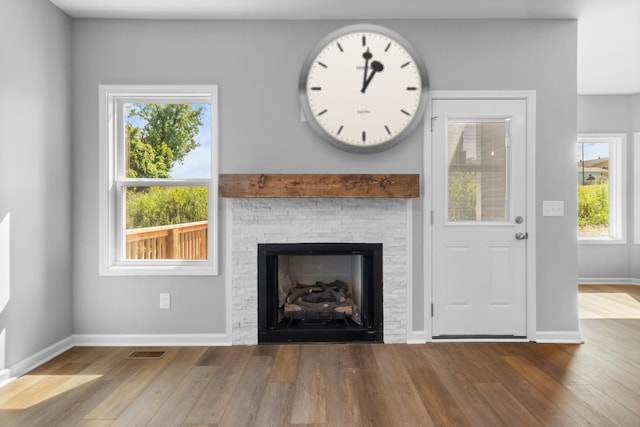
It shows {"hour": 1, "minute": 1}
